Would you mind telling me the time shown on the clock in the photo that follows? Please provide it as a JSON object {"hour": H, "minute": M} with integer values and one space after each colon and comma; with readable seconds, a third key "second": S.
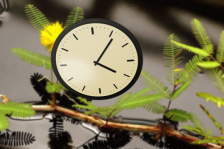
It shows {"hour": 4, "minute": 6}
